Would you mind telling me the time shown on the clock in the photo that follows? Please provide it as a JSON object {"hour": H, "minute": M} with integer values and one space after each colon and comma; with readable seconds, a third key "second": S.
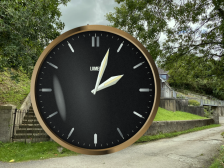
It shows {"hour": 2, "minute": 3}
